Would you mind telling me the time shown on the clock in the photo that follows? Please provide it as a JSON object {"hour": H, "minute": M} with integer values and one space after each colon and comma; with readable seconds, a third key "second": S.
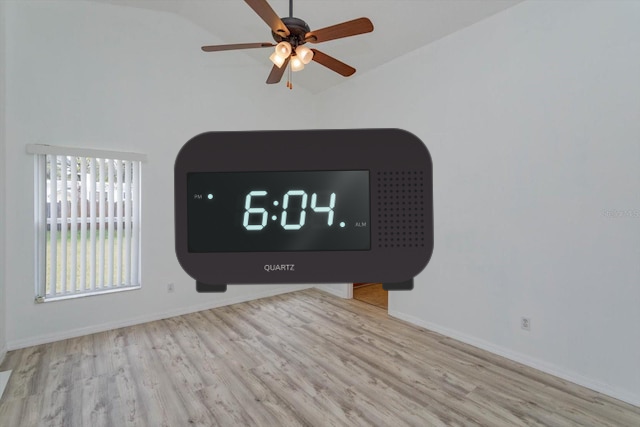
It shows {"hour": 6, "minute": 4}
